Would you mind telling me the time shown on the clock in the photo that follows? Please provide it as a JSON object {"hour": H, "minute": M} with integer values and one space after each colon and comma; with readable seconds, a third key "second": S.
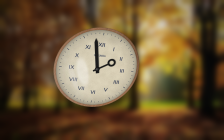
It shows {"hour": 1, "minute": 58}
